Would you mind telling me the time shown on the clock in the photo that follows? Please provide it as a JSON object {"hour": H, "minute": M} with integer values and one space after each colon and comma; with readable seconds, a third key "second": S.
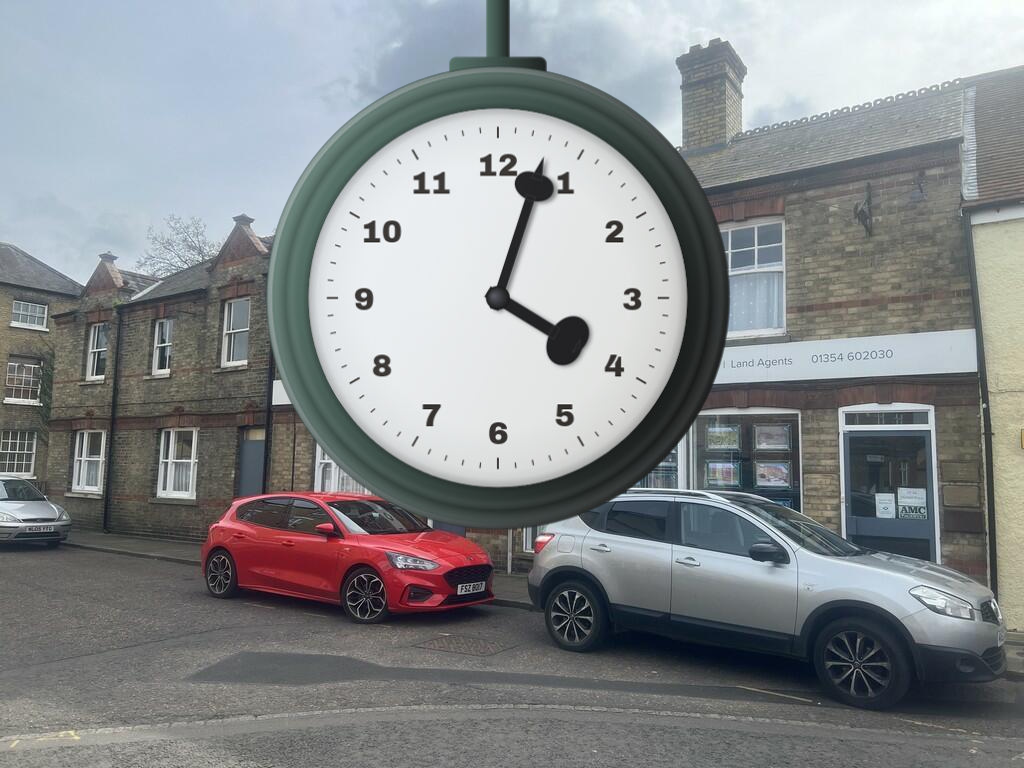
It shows {"hour": 4, "minute": 3}
